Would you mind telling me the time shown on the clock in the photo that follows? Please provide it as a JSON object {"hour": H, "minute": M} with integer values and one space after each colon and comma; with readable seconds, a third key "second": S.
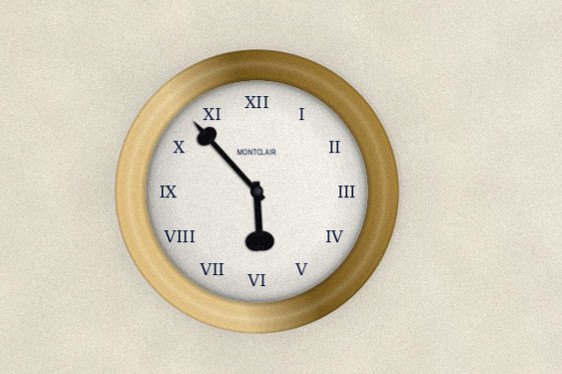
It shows {"hour": 5, "minute": 53}
